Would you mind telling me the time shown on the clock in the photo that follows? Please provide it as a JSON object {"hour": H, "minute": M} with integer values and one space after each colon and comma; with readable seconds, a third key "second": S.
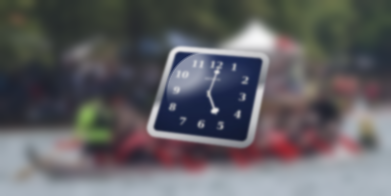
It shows {"hour": 5, "minute": 1}
